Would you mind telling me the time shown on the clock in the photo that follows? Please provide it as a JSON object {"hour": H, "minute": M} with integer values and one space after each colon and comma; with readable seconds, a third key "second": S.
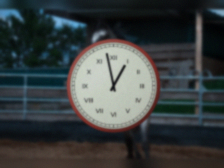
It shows {"hour": 12, "minute": 58}
